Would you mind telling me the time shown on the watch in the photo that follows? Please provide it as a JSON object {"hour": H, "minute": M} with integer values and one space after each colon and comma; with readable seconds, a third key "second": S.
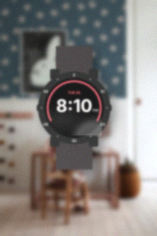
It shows {"hour": 8, "minute": 10}
